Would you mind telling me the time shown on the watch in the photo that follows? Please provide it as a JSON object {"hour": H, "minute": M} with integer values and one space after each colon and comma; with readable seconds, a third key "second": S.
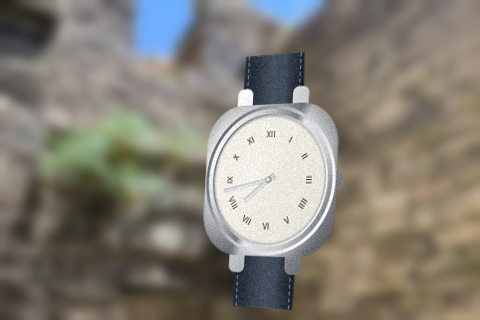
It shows {"hour": 7, "minute": 43}
